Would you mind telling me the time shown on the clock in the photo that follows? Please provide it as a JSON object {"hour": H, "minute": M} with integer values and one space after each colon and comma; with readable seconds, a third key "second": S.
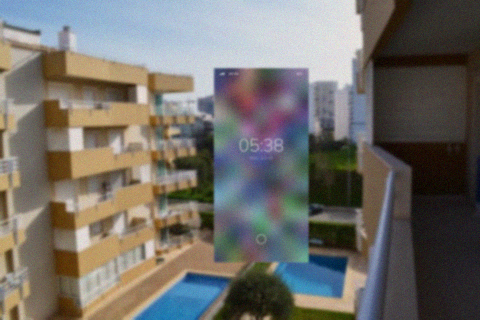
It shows {"hour": 5, "minute": 38}
